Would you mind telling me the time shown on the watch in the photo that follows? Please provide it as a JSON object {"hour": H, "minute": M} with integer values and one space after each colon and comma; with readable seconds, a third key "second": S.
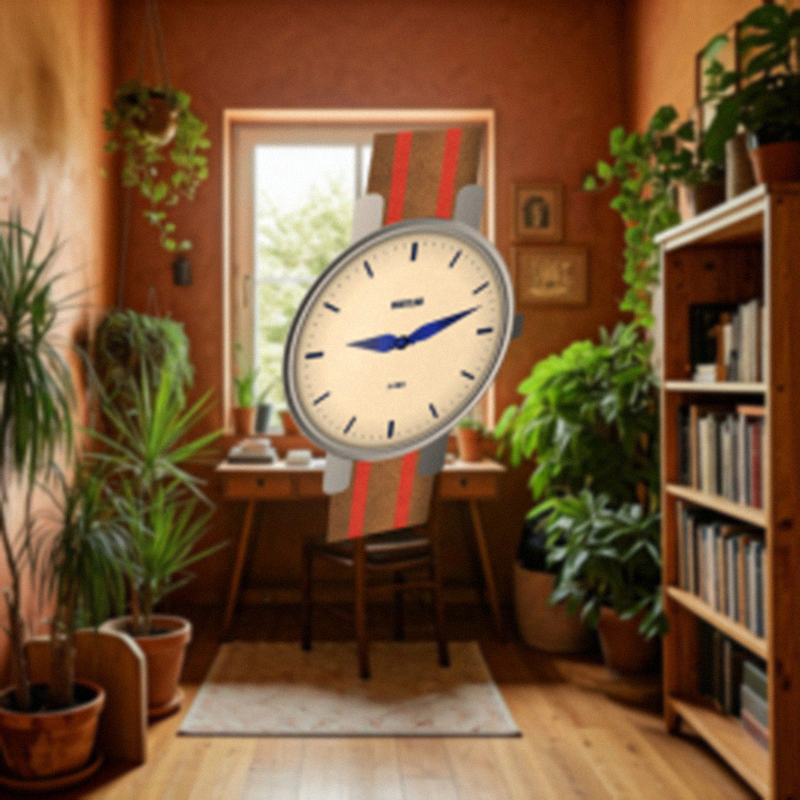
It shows {"hour": 9, "minute": 12}
